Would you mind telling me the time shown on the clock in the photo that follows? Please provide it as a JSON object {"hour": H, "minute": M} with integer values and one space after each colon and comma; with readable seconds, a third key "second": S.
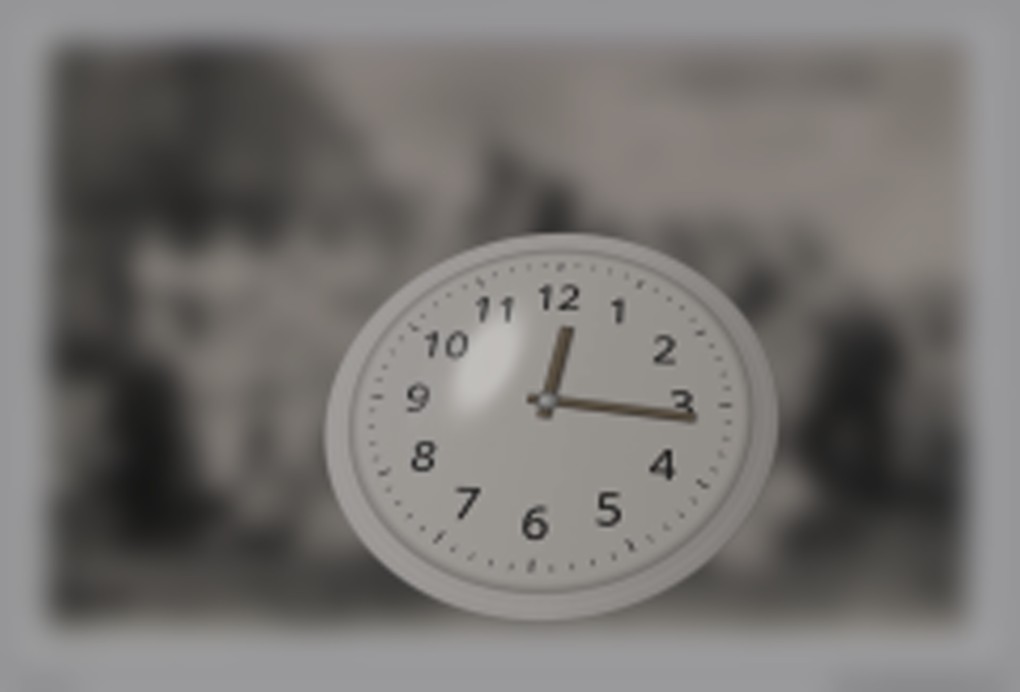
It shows {"hour": 12, "minute": 16}
